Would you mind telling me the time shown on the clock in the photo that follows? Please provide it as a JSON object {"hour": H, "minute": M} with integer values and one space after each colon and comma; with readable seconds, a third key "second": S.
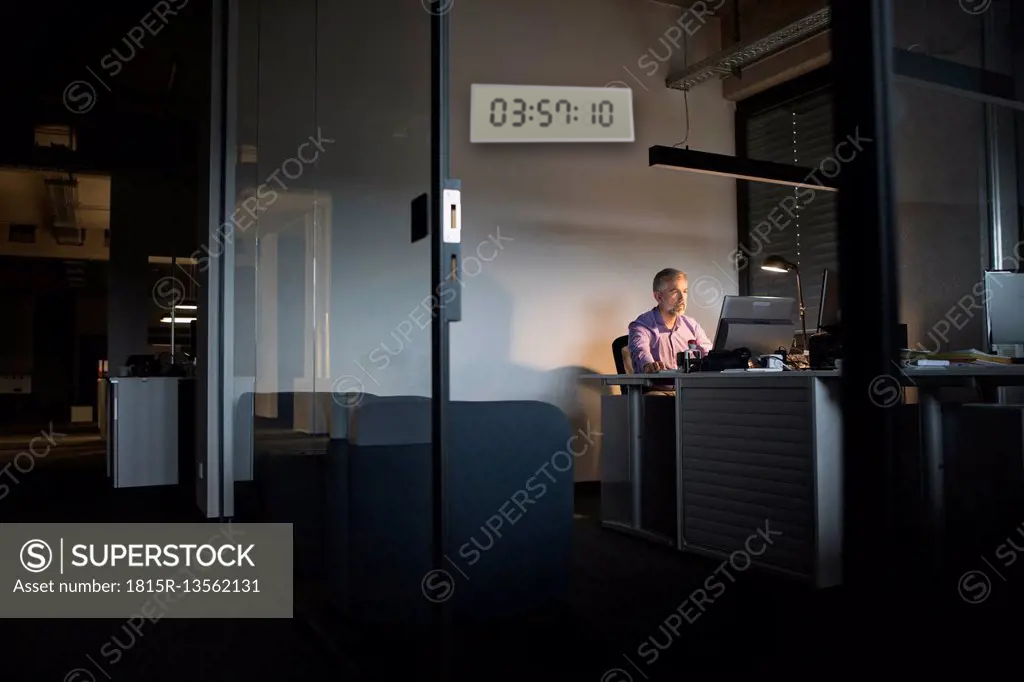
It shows {"hour": 3, "minute": 57, "second": 10}
